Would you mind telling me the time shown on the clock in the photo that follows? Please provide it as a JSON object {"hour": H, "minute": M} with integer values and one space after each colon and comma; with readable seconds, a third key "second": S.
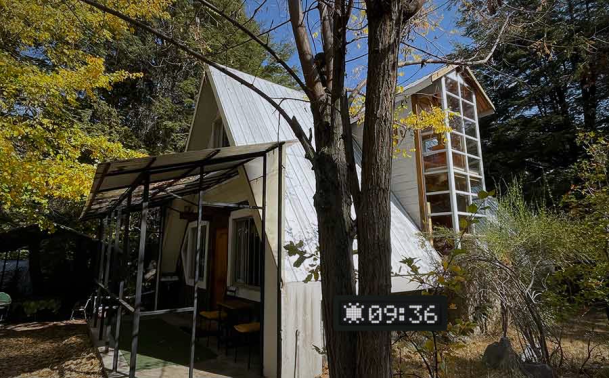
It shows {"hour": 9, "minute": 36}
